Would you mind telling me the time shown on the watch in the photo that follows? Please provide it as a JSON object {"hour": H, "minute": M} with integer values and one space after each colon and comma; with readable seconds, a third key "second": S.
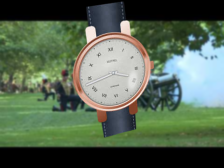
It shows {"hour": 3, "minute": 43}
